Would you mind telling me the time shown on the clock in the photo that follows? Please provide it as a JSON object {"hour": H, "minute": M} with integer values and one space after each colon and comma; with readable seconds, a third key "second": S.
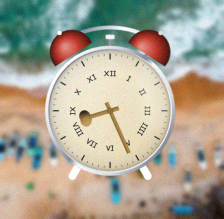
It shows {"hour": 8, "minute": 26}
